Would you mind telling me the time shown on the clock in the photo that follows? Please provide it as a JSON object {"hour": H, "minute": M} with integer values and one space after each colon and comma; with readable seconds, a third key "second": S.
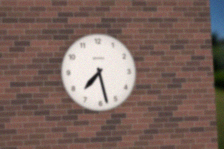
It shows {"hour": 7, "minute": 28}
